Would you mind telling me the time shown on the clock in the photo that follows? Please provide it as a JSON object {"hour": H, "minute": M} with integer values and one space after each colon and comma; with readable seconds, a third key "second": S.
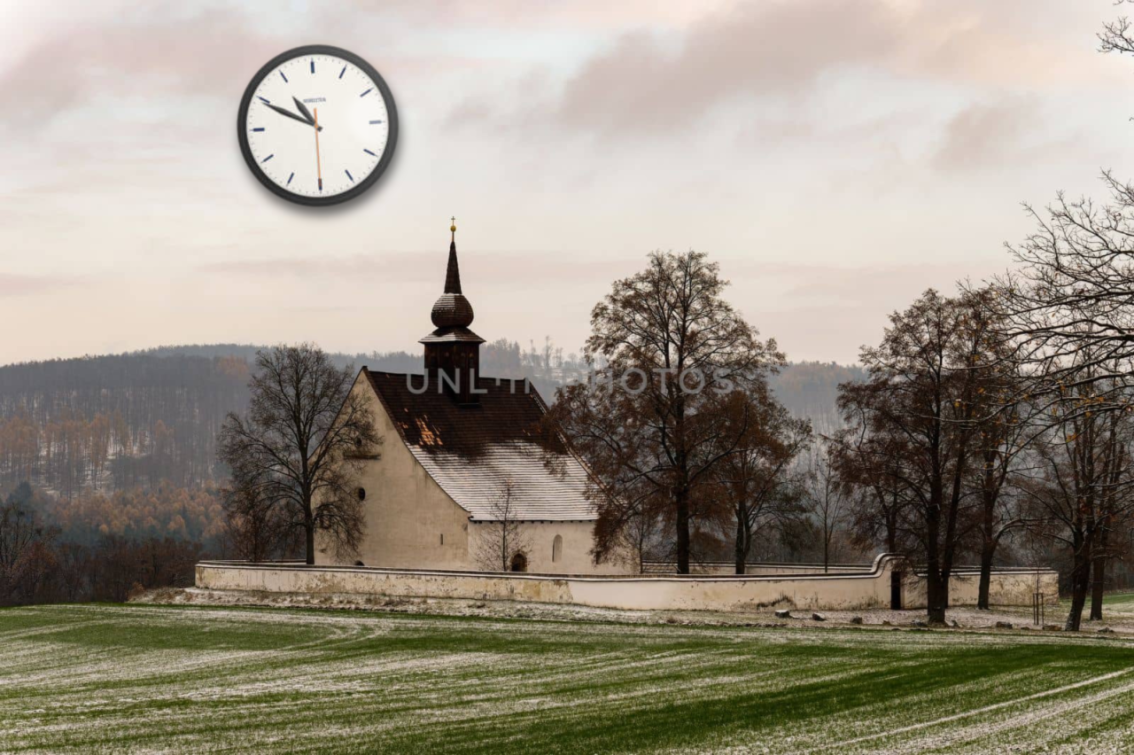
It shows {"hour": 10, "minute": 49, "second": 30}
